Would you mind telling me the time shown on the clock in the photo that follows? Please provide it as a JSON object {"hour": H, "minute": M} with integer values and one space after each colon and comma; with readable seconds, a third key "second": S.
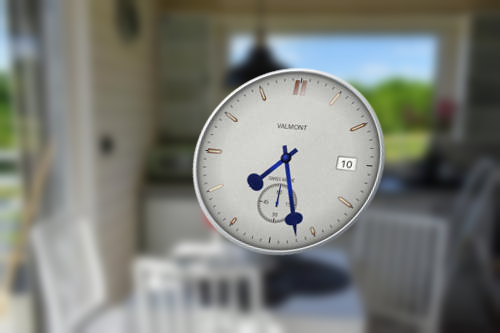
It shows {"hour": 7, "minute": 27}
